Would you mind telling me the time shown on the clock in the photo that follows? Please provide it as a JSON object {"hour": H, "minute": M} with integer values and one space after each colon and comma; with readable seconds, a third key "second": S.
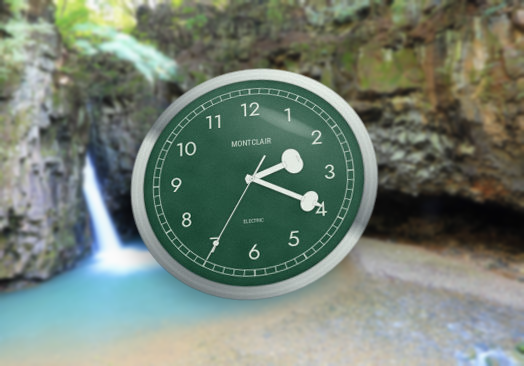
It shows {"hour": 2, "minute": 19, "second": 35}
